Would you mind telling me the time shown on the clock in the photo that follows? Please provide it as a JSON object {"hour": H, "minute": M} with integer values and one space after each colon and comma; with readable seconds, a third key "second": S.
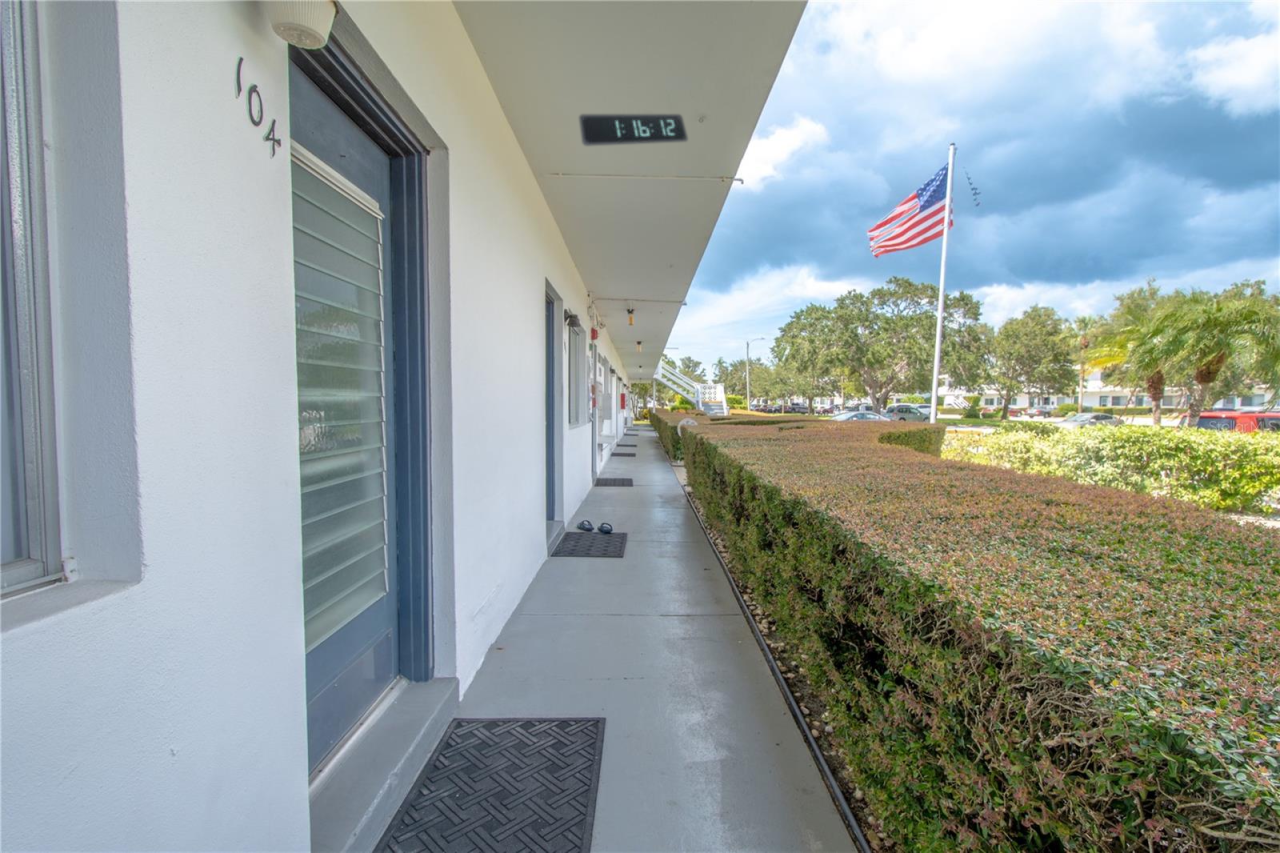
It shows {"hour": 1, "minute": 16, "second": 12}
